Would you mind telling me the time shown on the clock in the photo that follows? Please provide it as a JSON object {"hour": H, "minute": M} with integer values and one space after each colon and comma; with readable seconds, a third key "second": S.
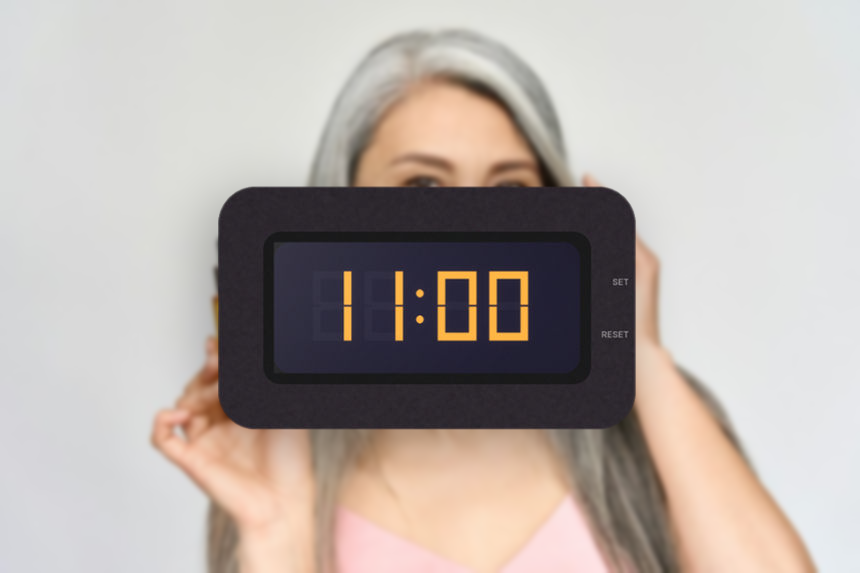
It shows {"hour": 11, "minute": 0}
